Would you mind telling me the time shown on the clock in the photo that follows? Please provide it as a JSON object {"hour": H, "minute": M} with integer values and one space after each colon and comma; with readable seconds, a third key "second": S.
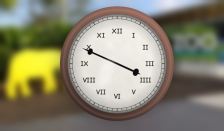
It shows {"hour": 3, "minute": 49}
